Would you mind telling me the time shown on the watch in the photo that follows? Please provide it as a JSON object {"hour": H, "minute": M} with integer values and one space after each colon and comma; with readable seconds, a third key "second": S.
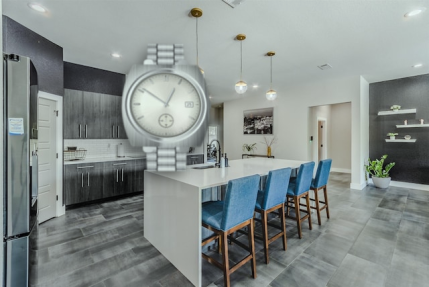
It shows {"hour": 12, "minute": 51}
